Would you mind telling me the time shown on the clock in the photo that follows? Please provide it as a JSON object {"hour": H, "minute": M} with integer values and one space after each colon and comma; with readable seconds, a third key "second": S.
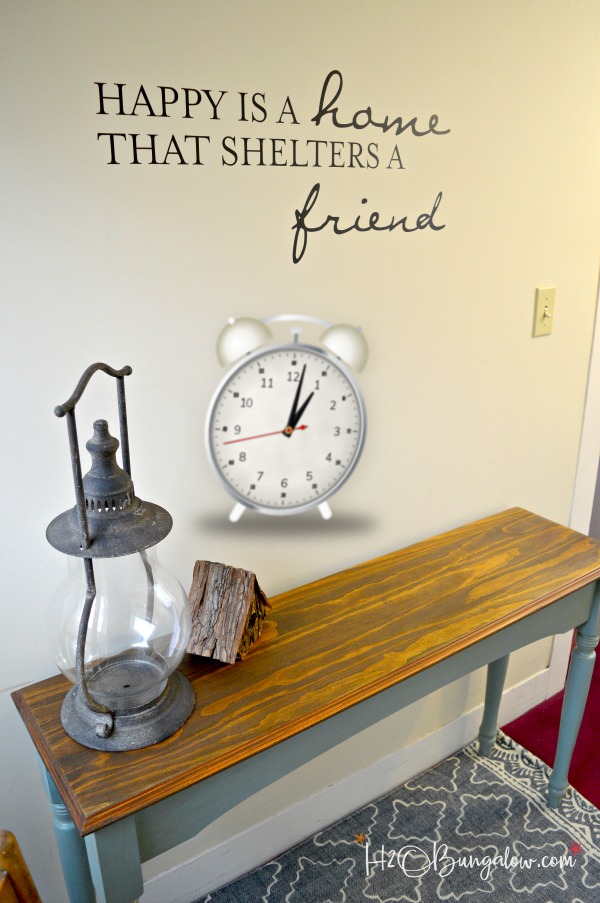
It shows {"hour": 1, "minute": 1, "second": 43}
